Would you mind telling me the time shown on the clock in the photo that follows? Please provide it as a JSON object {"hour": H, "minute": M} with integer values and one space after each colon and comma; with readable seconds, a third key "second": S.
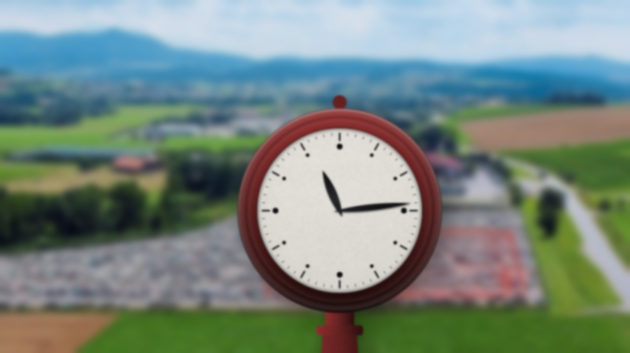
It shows {"hour": 11, "minute": 14}
